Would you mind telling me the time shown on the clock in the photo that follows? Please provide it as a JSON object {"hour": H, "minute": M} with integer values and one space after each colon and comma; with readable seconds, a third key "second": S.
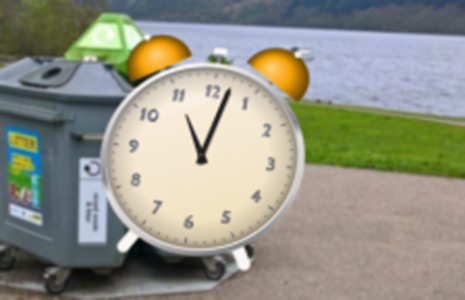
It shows {"hour": 11, "minute": 2}
